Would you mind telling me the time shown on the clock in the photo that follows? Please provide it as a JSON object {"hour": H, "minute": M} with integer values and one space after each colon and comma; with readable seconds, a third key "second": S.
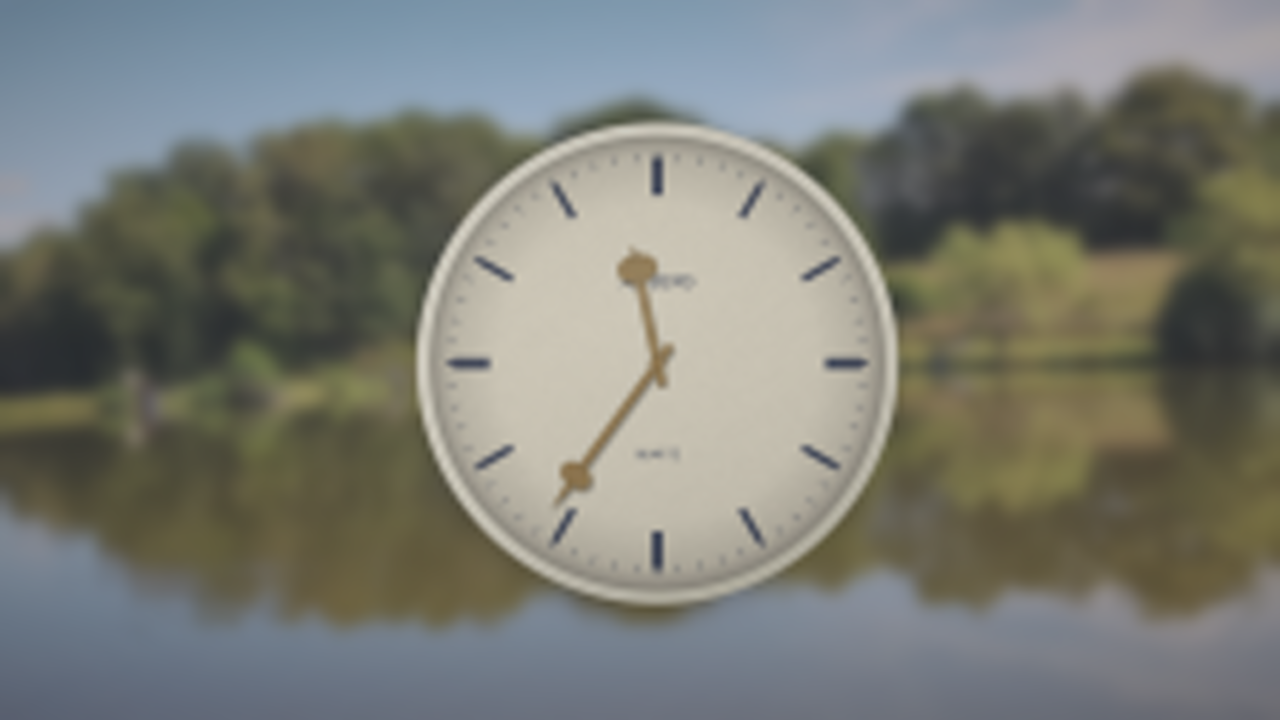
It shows {"hour": 11, "minute": 36}
